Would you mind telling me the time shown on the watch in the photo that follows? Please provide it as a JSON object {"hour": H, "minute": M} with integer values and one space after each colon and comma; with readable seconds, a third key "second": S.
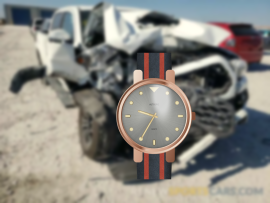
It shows {"hour": 9, "minute": 35}
